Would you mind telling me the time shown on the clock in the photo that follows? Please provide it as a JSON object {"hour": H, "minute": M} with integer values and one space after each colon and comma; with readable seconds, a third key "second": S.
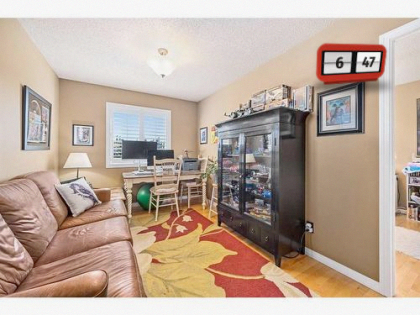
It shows {"hour": 6, "minute": 47}
